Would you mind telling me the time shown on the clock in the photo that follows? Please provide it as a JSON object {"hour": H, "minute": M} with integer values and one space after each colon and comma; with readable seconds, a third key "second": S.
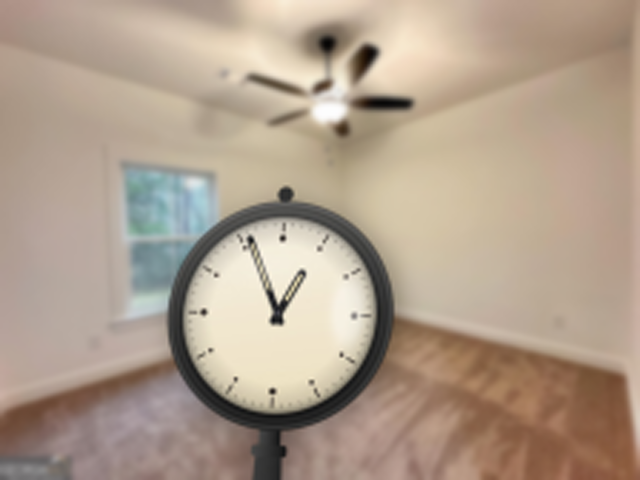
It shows {"hour": 12, "minute": 56}
